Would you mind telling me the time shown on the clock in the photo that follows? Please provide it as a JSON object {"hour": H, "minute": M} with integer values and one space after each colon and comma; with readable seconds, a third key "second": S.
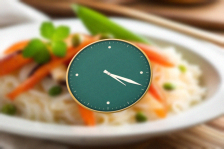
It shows {"hour": 4, "minute": 19}
